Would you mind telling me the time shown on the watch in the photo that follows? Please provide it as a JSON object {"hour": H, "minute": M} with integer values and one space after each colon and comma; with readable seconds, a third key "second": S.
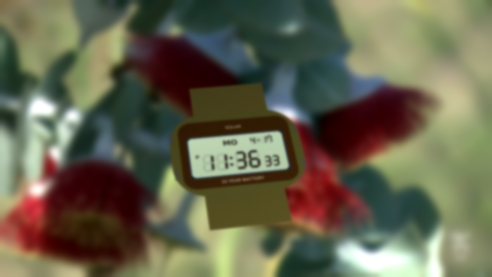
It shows {"hour": 11, "minute": 36}
